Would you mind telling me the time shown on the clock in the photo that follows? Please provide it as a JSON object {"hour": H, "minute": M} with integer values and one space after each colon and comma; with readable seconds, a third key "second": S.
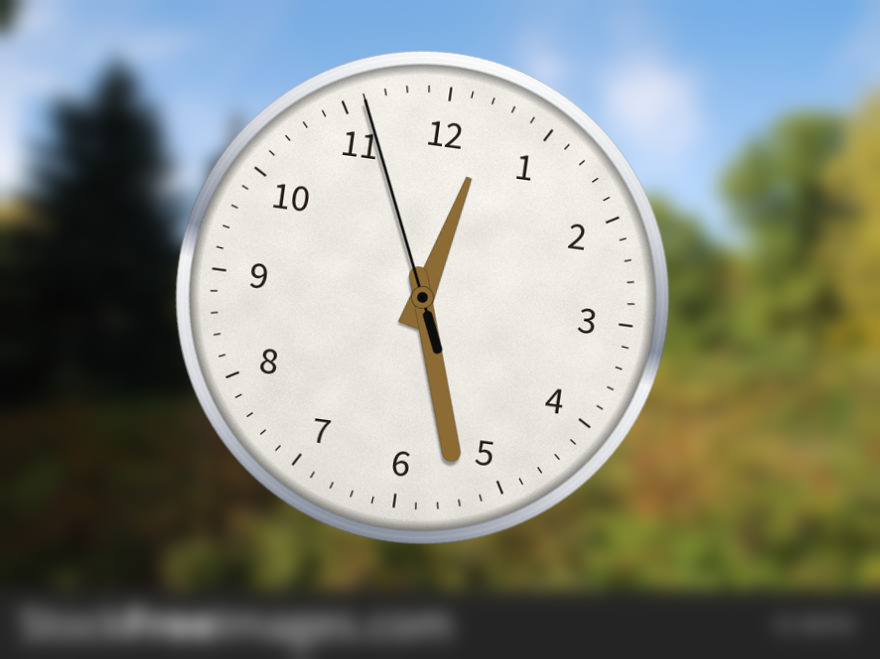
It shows {"hour": 12, "minute": 26, "second": 56}
